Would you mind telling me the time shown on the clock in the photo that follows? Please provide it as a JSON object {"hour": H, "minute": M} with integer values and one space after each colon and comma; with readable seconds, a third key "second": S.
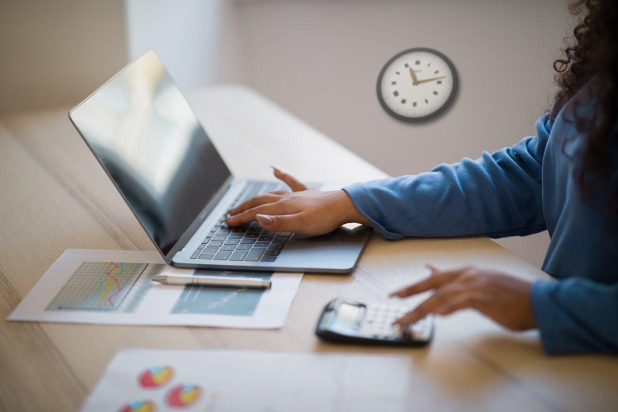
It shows {"hour": 11, "minute": 13}
